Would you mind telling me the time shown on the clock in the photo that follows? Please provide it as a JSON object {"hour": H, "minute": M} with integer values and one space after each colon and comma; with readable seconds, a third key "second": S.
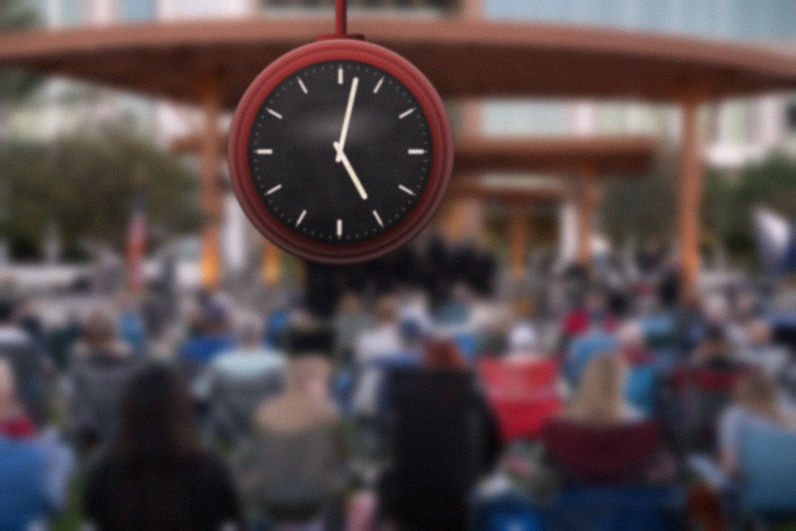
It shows {"hour": 5, "minute": 2}
